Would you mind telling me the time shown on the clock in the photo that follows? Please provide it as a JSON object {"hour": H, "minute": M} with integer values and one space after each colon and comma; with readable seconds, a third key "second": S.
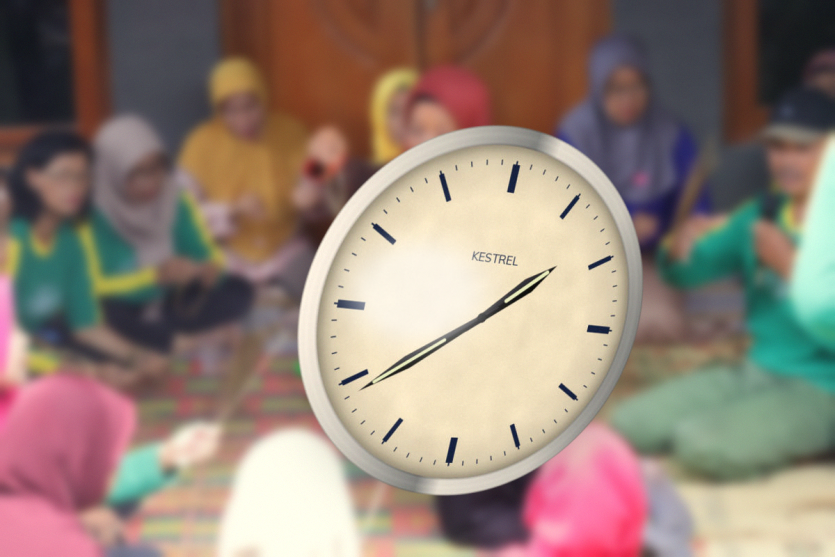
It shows {"hour": 1, "minute": 39}
